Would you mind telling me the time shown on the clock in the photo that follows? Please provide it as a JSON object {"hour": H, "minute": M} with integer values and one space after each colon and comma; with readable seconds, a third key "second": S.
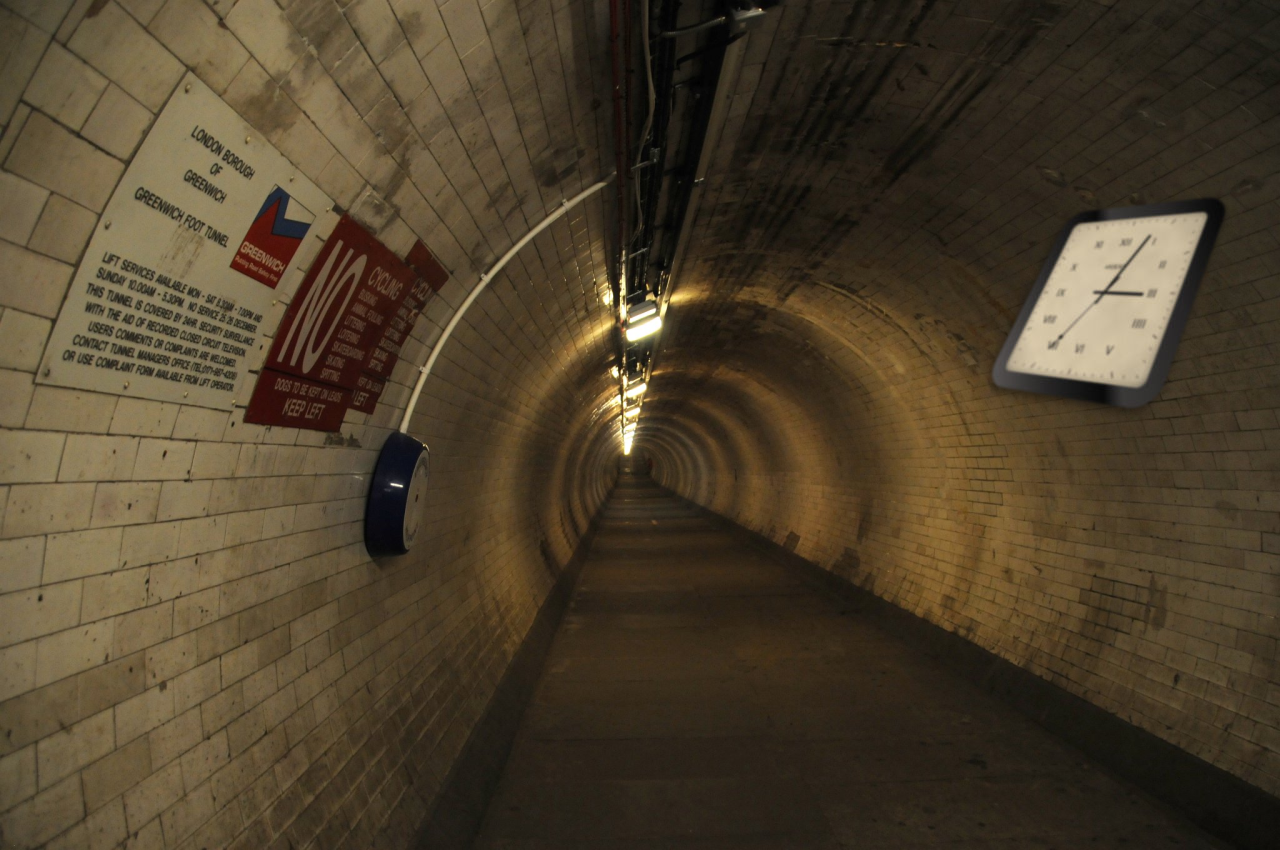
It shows {"hour": 3, "minute": 3, "second": 35}
